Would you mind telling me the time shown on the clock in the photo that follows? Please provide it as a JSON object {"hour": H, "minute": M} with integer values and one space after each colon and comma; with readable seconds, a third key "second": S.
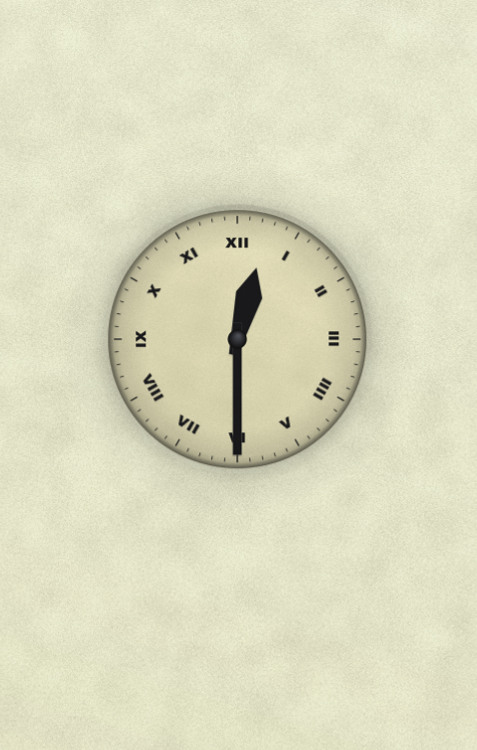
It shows {"hour": 12, "minute": 30}
